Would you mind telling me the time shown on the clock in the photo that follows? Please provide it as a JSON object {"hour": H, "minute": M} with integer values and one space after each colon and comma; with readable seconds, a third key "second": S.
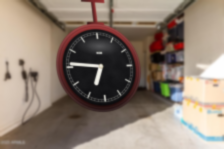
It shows {"hour": 6, "minute": 46}
